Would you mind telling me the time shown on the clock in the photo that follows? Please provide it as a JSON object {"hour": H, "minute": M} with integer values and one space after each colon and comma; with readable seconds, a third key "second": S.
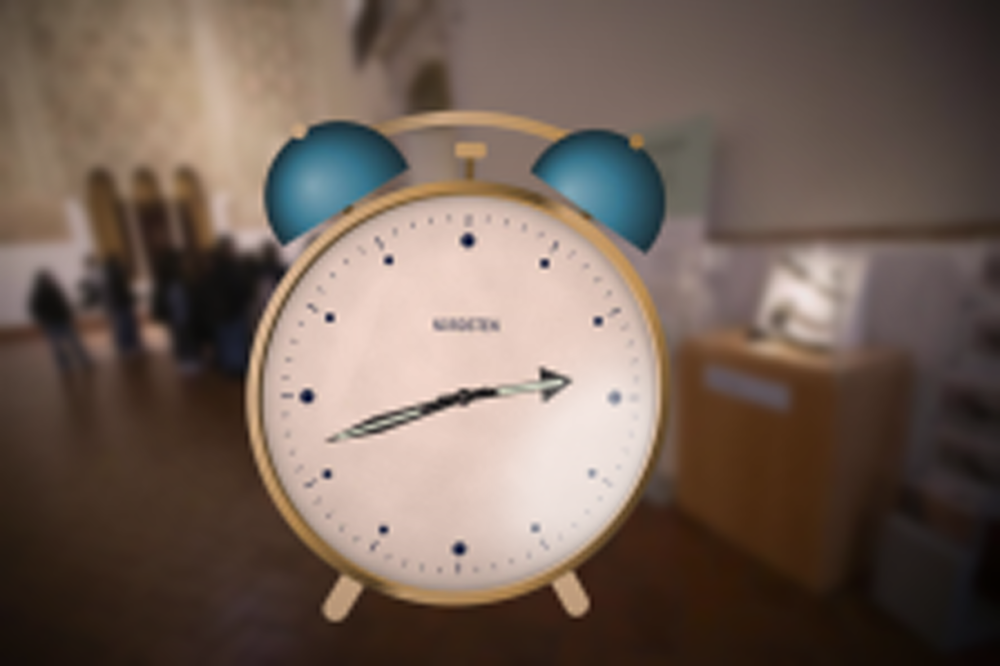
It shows {"hour": 2, "minute": 42}
